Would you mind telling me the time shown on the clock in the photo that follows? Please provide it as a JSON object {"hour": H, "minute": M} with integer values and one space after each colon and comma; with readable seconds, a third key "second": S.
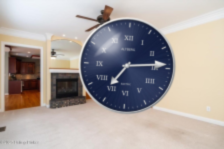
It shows {"hour": 7, "minute": 14}
